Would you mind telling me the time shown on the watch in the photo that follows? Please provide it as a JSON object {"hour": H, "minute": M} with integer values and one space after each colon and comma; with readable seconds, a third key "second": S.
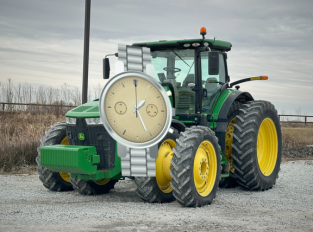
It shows {"hour": 1, "minute": 26}
